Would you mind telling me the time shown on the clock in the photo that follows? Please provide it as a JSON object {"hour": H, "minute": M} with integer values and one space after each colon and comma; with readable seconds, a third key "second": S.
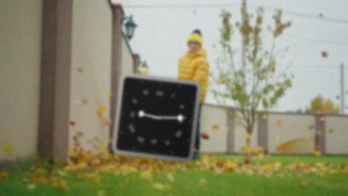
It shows {"hour": 9, "minute": 14}
